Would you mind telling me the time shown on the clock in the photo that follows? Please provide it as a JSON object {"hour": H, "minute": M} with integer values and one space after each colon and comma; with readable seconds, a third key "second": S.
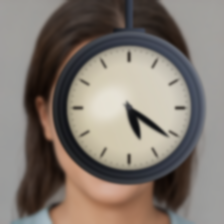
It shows {"hour": 5, "minute": 21}
